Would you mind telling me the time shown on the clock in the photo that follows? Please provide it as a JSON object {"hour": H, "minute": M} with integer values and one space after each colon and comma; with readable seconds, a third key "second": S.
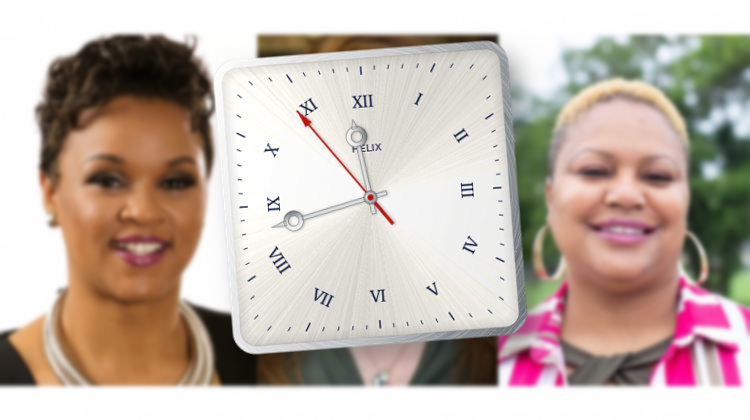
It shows {"hour": 11, "minute": 42, "second": 54}
